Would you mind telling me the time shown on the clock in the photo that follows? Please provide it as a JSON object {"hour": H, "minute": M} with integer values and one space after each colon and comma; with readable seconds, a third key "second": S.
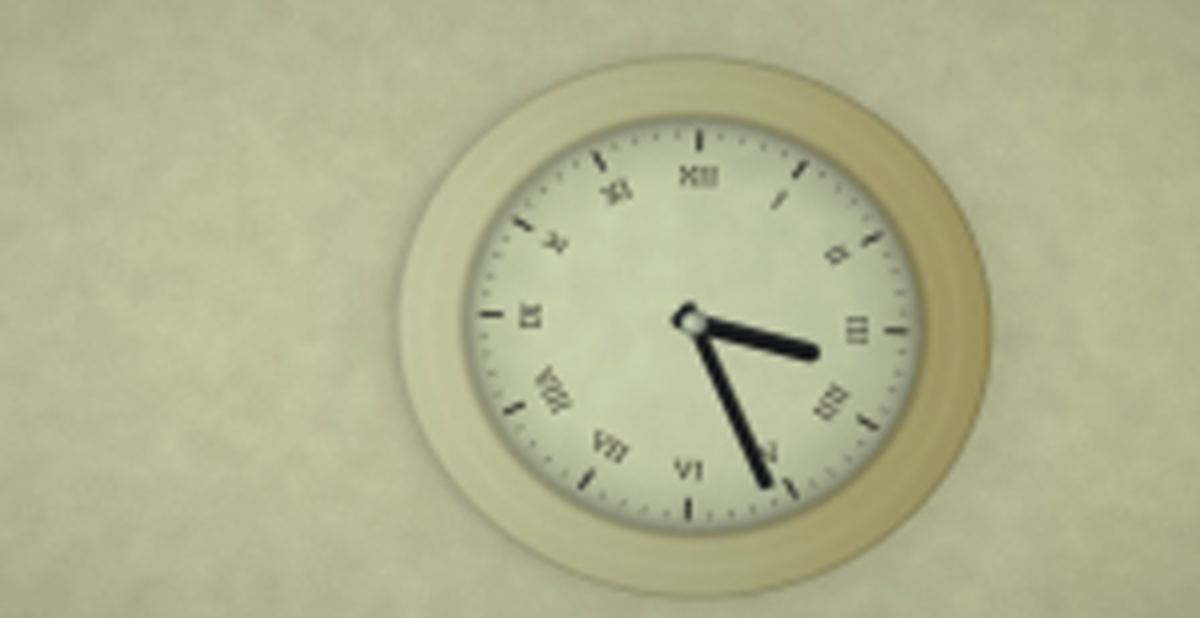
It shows {"hour": 3, "minute": 26}
